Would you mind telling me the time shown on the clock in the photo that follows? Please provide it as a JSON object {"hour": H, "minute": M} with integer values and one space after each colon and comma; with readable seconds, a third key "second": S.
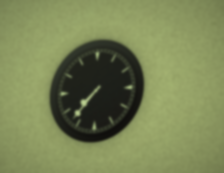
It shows {"hour": 7, "minute": 37}
